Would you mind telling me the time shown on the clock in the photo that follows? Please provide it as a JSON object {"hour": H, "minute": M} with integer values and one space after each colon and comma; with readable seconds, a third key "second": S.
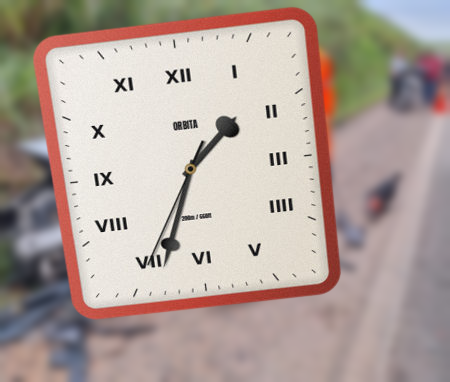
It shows {"hour": 1, "minute": 33, "second": 35}
